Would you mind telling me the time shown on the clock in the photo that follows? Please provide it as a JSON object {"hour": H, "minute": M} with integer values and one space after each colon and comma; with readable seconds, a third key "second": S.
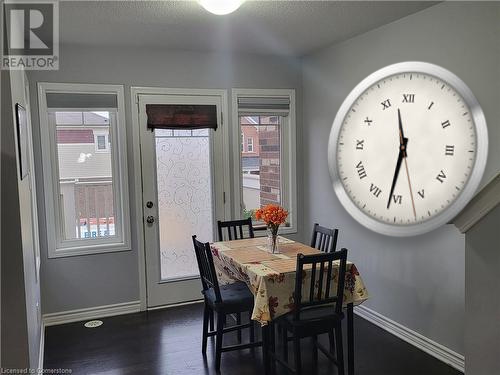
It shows {"hour": 11, "minute": 31, "second": 27}
